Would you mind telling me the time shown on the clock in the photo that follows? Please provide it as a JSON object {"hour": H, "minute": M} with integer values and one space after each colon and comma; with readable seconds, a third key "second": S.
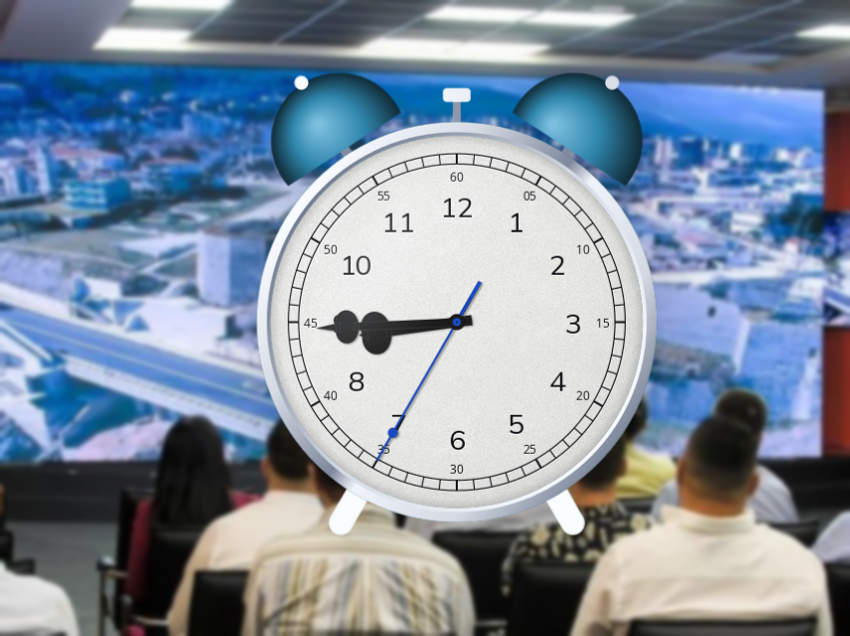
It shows {"hour": 8, "minute": 44, "second": 35}
